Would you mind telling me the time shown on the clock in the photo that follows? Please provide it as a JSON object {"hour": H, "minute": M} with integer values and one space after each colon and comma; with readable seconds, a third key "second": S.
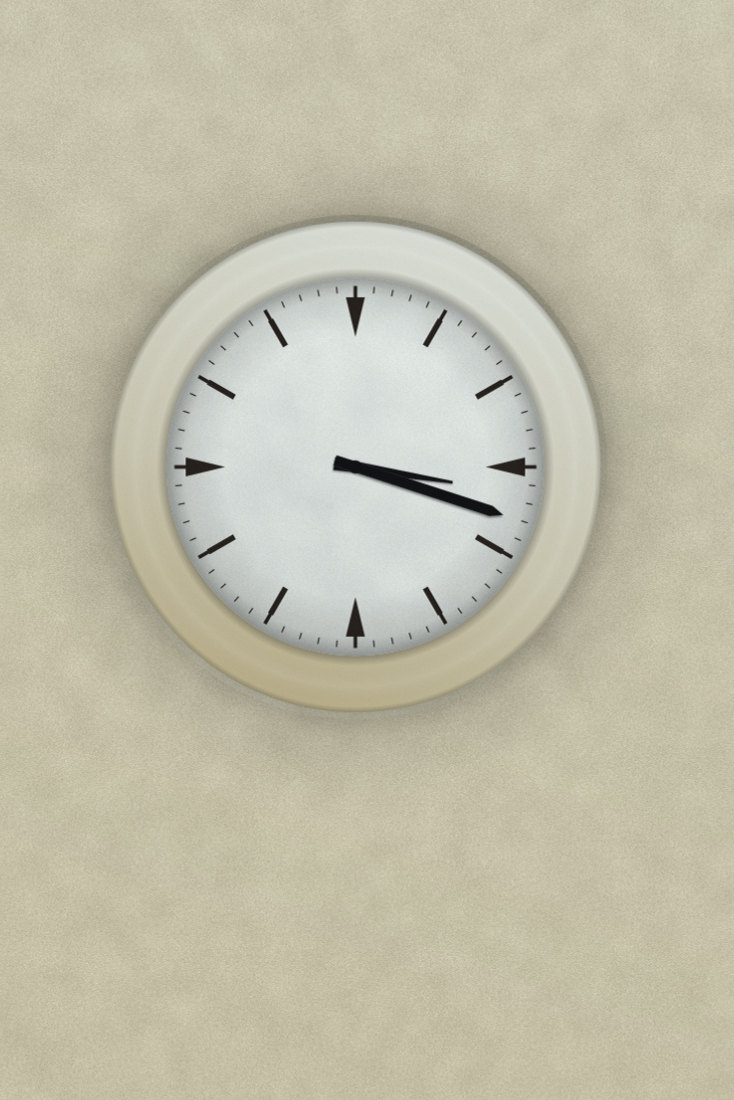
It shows {"hour": 3, "minute": 18}
